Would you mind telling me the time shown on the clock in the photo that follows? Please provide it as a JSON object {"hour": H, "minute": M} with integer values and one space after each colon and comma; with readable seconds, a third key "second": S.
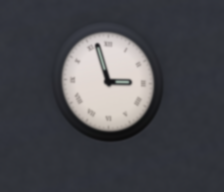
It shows {"hour": 2, "minute": 57}
